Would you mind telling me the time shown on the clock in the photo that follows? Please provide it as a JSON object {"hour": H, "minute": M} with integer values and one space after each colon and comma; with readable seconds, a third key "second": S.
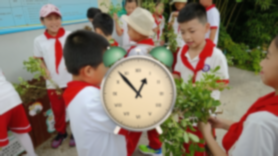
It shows {"hour": 12, "minute": 53}
